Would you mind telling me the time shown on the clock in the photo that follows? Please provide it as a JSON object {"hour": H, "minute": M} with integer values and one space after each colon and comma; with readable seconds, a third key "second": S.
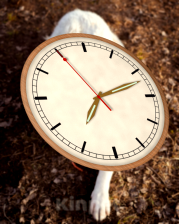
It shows {"hour": 7, "minute": 11, "second": 55}
